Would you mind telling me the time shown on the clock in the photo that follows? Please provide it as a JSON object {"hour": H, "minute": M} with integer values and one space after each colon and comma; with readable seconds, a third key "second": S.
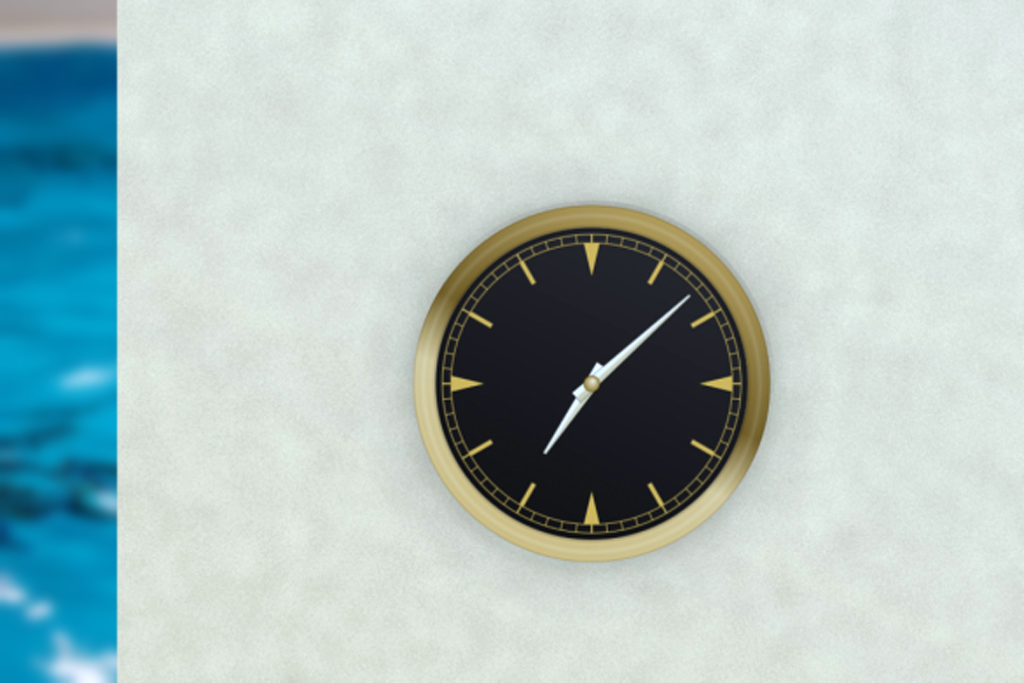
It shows {"hour": 7, "minute": 8}
